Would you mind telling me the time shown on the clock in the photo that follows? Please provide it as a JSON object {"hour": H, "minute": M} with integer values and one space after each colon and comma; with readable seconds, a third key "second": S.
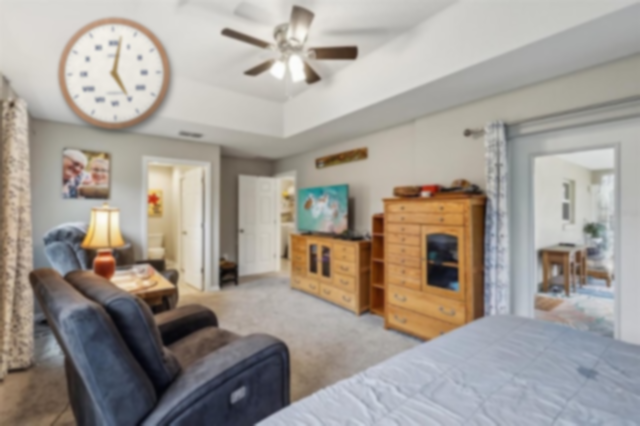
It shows {"hour": 5, "minute": 2}
